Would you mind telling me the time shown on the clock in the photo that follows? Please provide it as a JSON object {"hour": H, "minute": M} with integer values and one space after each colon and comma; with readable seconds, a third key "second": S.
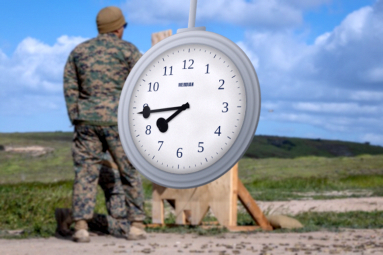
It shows {"hour": 7, "minute": 44}
